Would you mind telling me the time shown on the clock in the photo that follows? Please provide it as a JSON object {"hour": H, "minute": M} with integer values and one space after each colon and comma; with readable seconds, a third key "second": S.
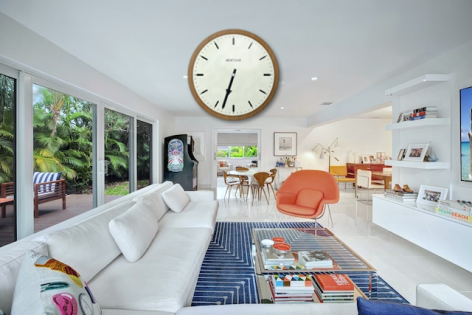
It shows {"hour": 6, "minute": 33}
